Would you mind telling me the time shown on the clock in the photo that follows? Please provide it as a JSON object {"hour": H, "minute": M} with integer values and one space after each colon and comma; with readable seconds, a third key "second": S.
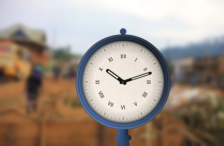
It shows {"hour": 10, "minute": 12}
